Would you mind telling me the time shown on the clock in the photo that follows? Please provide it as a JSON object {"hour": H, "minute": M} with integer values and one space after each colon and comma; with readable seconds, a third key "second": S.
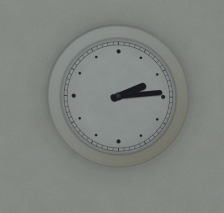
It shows {"hour": 2, "minute": 14}
